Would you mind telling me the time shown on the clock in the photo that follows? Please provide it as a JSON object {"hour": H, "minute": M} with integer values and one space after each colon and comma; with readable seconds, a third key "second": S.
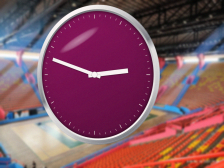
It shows {"hour": 2, "minute": 48}
